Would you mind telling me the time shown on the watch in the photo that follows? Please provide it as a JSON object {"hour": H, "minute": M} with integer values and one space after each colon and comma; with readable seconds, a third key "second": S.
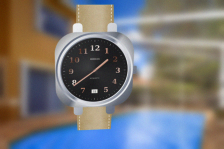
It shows {"hour": 1, "minute": 39}
